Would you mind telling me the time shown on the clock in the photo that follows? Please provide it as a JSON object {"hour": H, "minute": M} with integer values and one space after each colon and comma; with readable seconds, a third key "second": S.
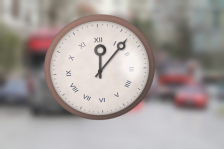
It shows {"hour": 12, "minute": 7}
